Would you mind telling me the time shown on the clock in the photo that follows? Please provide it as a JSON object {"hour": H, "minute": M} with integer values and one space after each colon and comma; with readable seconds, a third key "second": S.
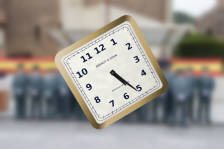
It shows {"hour": 5, "minute": 26}
